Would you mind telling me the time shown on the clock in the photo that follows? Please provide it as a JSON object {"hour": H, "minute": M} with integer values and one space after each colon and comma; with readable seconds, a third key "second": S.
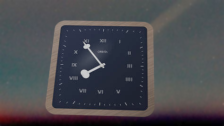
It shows {"hour": 7, "minute": 54}
